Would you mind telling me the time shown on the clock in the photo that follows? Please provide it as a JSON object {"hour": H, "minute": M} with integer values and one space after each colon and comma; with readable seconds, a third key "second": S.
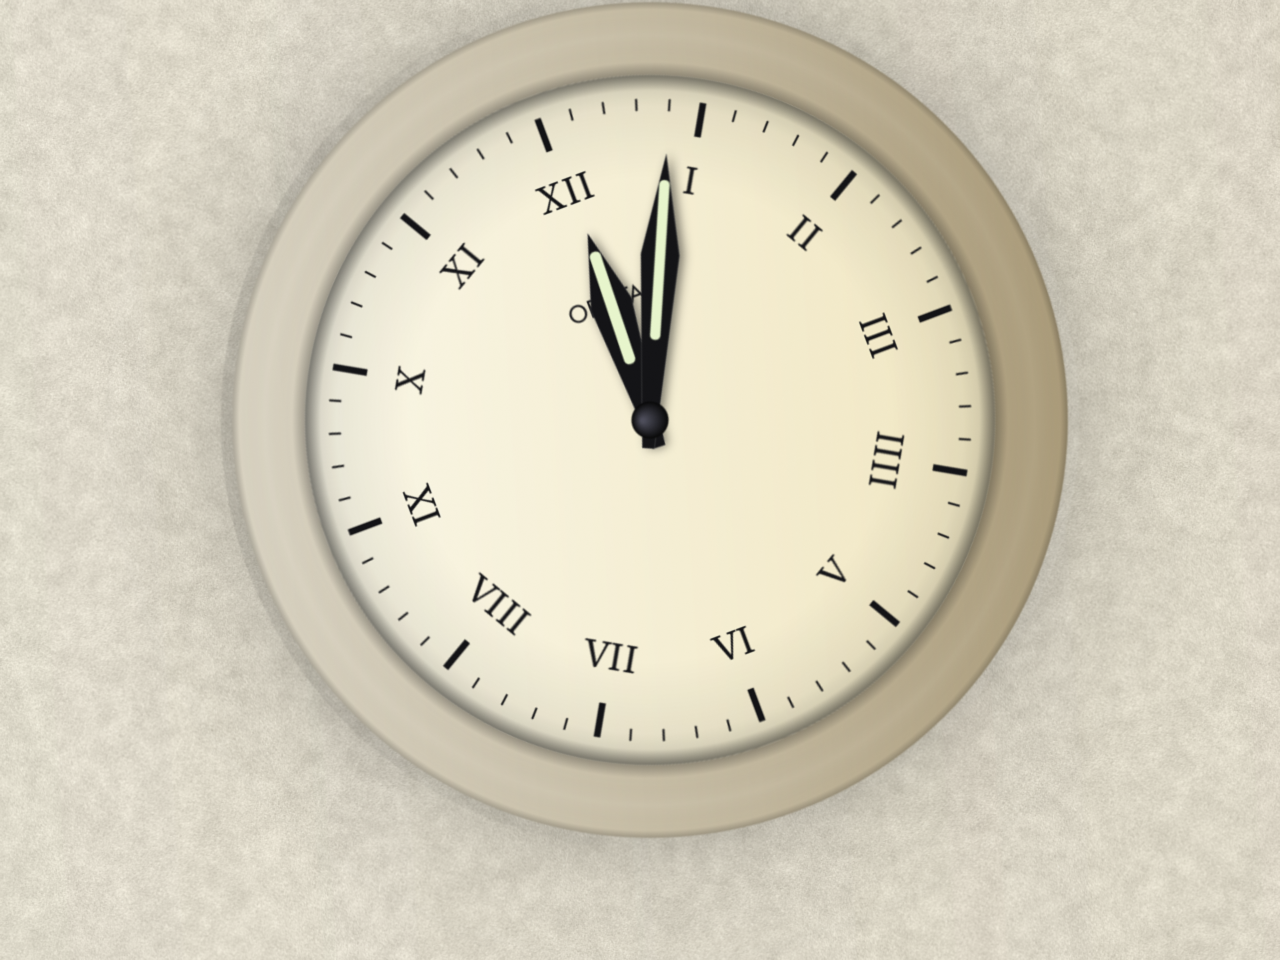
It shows {"hour": 12, "minute": 4}
